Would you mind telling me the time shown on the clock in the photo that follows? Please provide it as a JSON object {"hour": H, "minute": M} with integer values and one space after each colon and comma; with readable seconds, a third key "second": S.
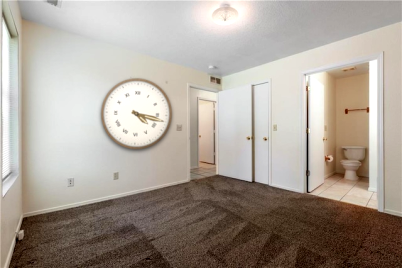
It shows {"hour": 4, "minute": 17}
